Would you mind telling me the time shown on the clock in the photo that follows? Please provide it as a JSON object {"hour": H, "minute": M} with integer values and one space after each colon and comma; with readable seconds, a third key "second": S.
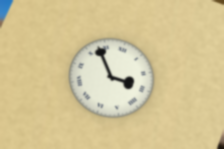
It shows {"hour": 2, "minute": 53}
